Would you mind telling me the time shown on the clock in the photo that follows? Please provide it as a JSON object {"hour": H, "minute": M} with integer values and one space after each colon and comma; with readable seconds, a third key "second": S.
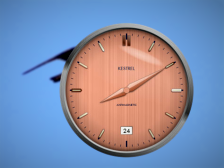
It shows {"hour": 8, "minute": 10}
